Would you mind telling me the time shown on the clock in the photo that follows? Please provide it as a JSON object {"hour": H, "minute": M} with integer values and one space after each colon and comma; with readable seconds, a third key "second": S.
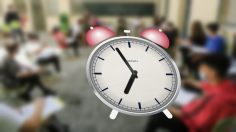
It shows {"hour": 6, "minute": 56}
